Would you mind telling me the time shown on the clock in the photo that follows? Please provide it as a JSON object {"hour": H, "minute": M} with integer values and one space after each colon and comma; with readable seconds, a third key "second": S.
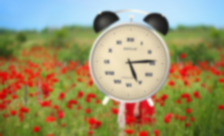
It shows {"hour": 5, "minute": 14}
